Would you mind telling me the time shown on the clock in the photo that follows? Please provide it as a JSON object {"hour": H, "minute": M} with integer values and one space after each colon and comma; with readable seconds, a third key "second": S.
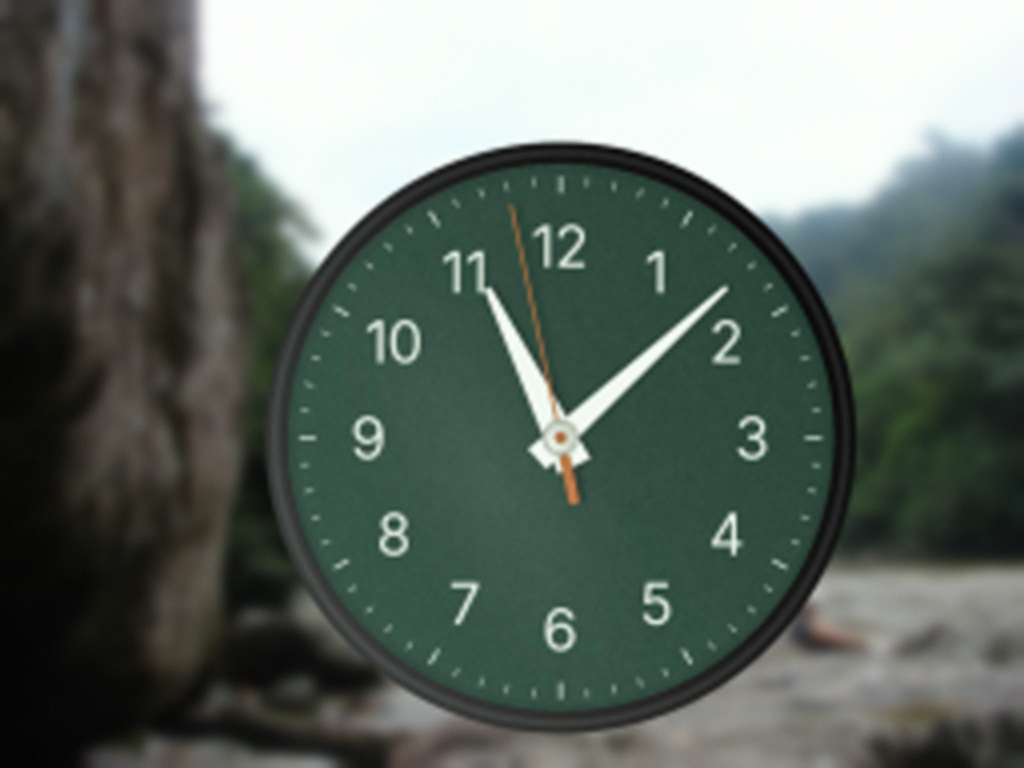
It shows {"hour": 11, "minute": 7, "second": 58}
